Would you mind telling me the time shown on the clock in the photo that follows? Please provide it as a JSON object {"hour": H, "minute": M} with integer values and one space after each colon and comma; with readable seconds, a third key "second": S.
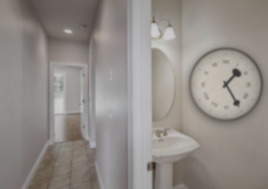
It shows {"hour": 1, "minute": 25}
